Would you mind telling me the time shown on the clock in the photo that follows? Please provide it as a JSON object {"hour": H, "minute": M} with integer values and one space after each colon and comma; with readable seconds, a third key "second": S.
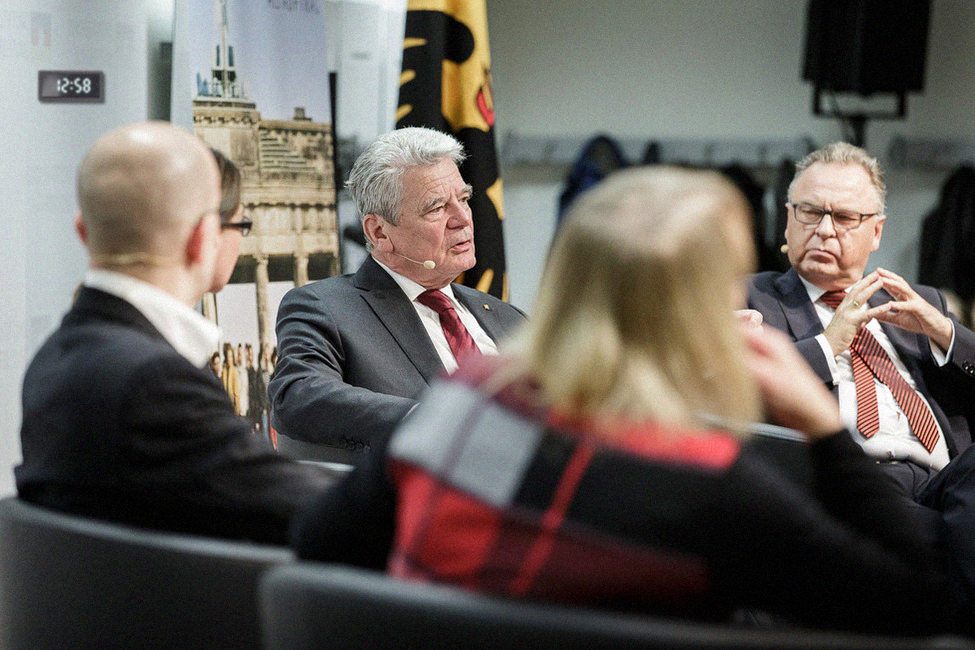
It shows {"hour": 12, "minute": 58}
